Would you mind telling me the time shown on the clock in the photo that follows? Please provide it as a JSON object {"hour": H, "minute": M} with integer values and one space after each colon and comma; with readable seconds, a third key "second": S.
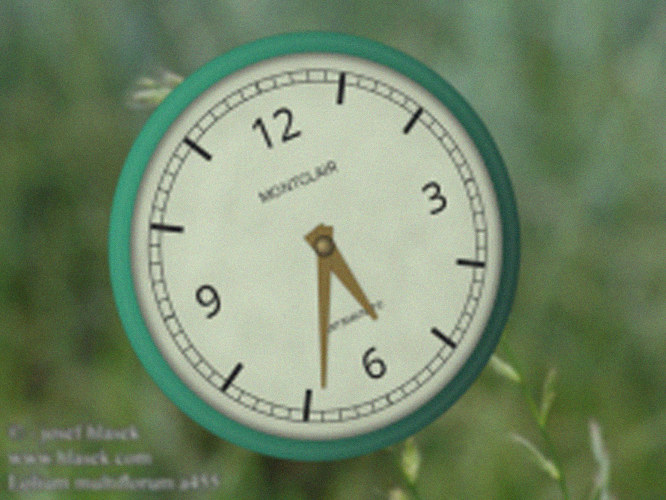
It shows {"hour": 5, "minute": 34}
